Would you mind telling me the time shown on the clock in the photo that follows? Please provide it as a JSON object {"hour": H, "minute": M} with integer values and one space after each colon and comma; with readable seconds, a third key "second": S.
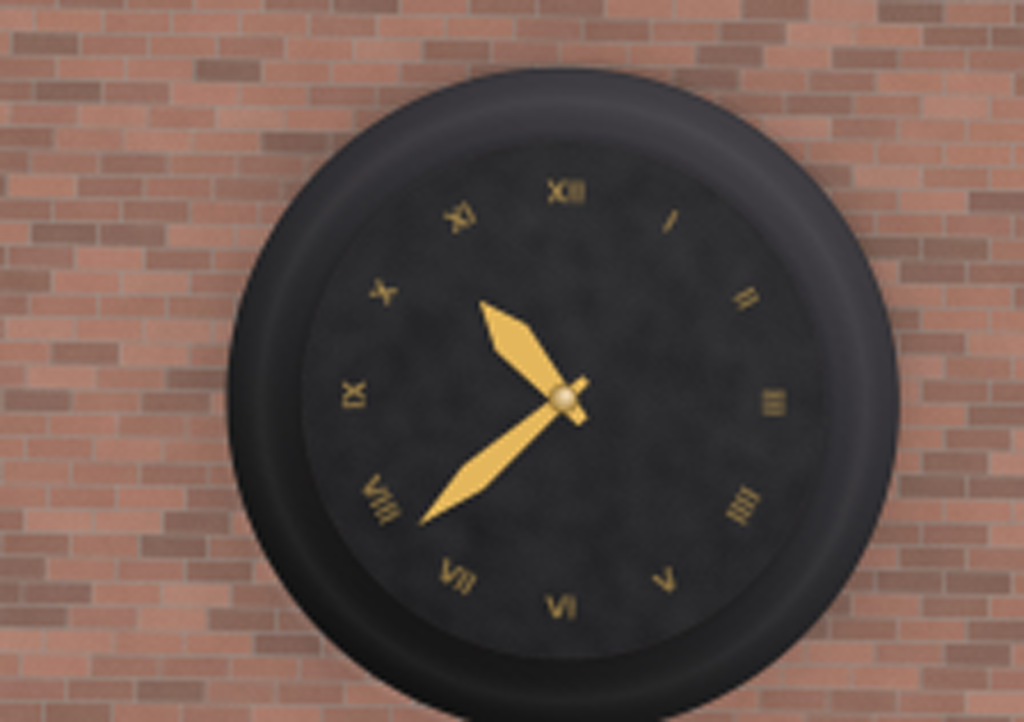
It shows {"hour": 10, "minute": 38}
